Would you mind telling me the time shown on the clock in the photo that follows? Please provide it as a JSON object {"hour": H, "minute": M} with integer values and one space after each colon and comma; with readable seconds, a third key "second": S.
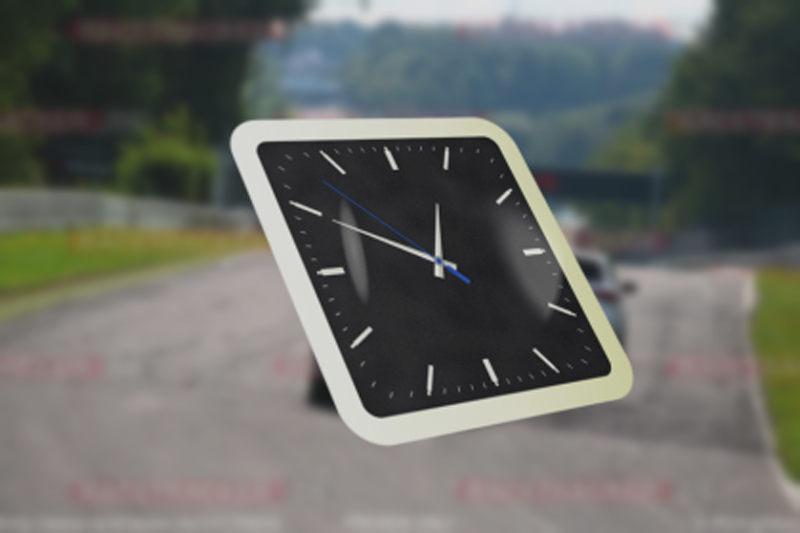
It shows {"hour": 12, "minute": 49, "second": 53}
